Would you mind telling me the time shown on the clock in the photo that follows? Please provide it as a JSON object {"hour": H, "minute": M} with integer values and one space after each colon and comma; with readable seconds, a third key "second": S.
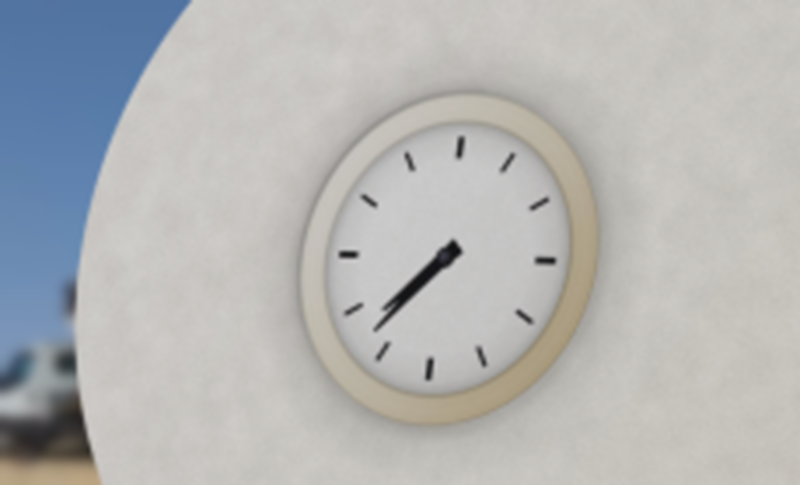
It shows {"hour": 7, "minute": 37}
